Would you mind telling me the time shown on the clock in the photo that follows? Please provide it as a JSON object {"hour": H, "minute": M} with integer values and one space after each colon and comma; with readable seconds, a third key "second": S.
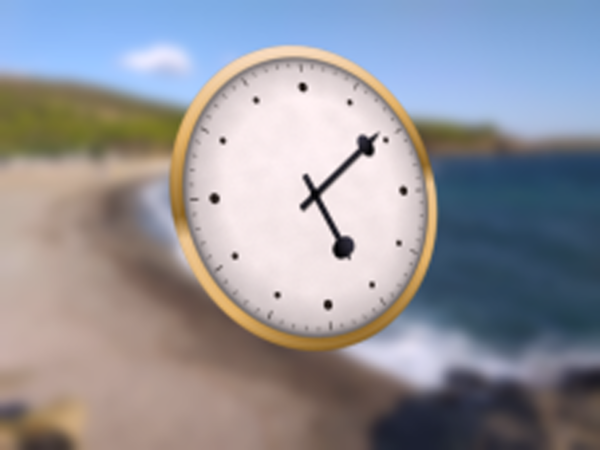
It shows {"hour": 5, "minute": 9}
